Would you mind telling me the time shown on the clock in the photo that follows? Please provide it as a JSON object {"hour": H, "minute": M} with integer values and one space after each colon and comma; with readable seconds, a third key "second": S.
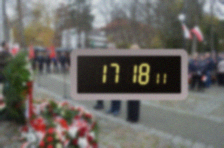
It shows {"hour": 17, "minute": 18, "second": 11}
